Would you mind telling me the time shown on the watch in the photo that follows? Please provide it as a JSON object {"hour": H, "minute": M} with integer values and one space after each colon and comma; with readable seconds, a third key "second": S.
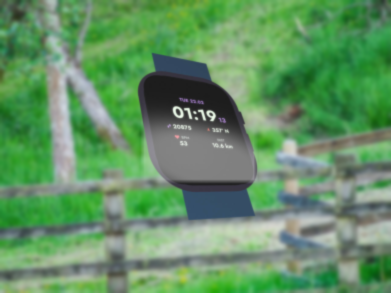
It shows {"hour": 1, "minute": 19}
